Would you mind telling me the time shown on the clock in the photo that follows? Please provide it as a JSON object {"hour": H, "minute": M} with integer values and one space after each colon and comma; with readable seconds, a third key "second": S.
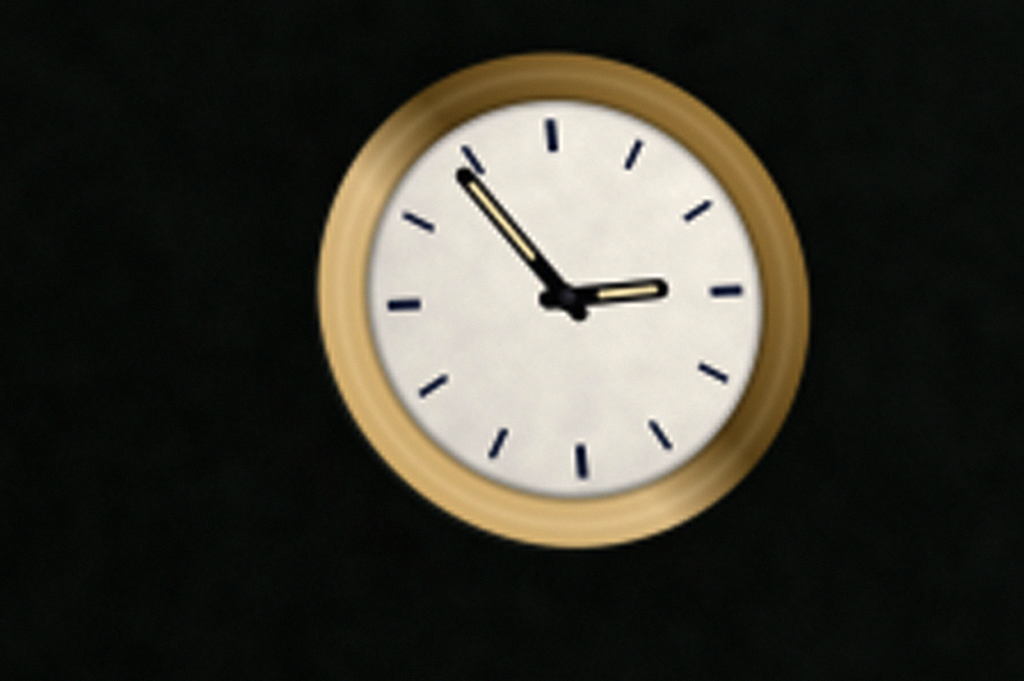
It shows {"hour": 2, "minute": 54}
